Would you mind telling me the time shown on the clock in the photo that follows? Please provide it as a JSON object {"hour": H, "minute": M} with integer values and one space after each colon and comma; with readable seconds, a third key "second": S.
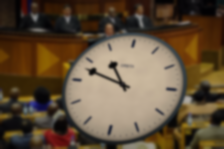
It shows {"hour": 10, "minute": 48}
